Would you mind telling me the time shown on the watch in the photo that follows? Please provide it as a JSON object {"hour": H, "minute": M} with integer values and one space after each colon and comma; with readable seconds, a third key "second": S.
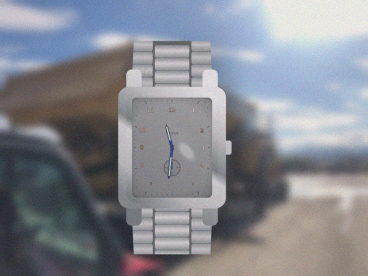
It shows {"hour": 11, "minute": 31}
